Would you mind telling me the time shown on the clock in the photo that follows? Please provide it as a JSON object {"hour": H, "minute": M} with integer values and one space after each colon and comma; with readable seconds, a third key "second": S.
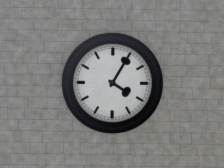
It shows {"hour": 4, "minute": 5}
